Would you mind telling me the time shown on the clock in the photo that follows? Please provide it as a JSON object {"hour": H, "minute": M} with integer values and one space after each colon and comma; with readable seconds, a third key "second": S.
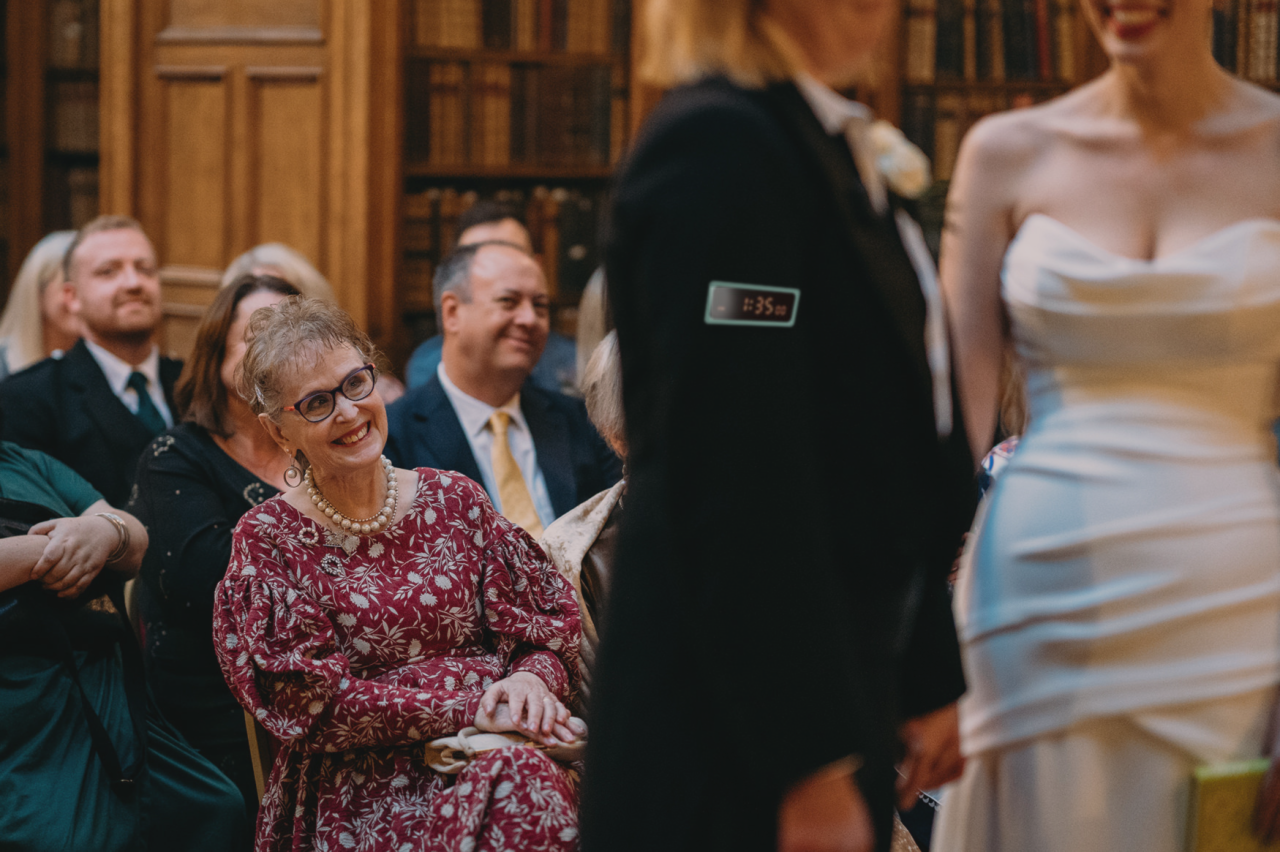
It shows {"hour": 1, "minute": 35}
